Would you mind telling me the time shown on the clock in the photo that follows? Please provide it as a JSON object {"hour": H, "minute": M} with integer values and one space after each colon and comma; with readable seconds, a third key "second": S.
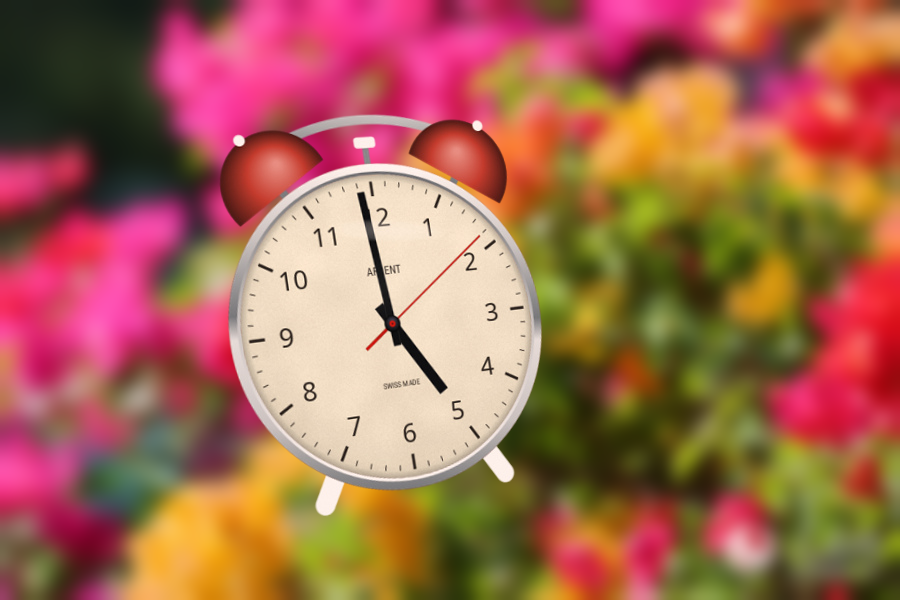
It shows {"hour": 4, "minute": 59, "second": 9}
